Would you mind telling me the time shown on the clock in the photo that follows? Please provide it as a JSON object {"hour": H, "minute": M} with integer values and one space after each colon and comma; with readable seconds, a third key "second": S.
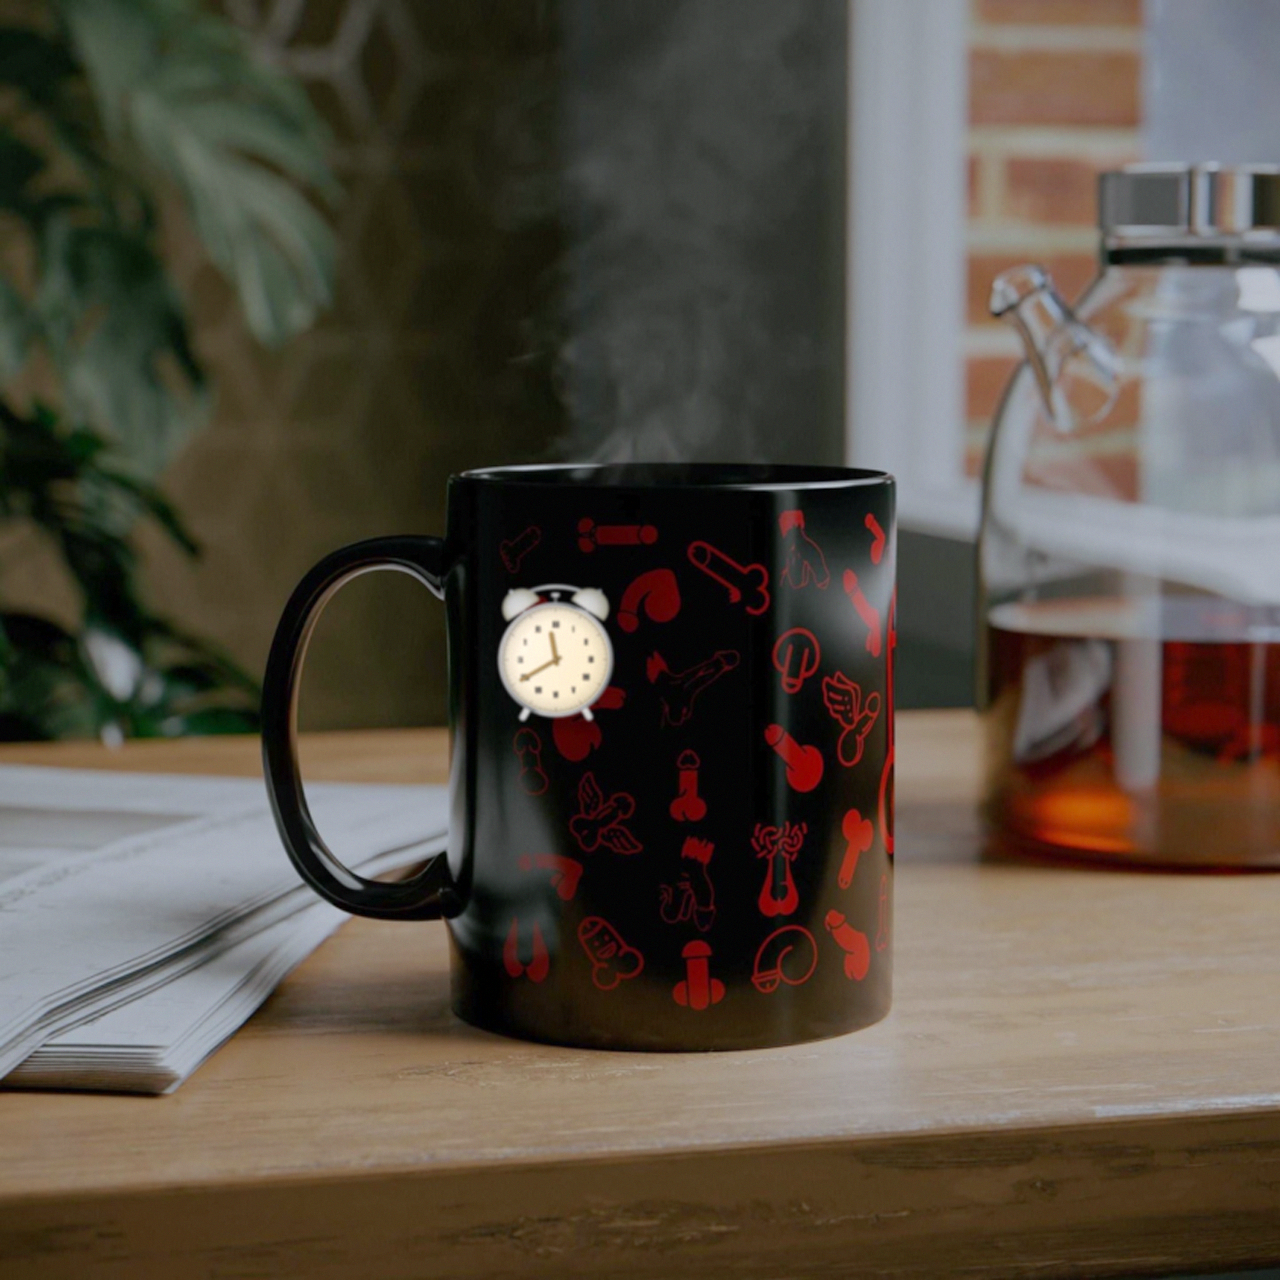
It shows {"hour": 11, "minute": 40}
